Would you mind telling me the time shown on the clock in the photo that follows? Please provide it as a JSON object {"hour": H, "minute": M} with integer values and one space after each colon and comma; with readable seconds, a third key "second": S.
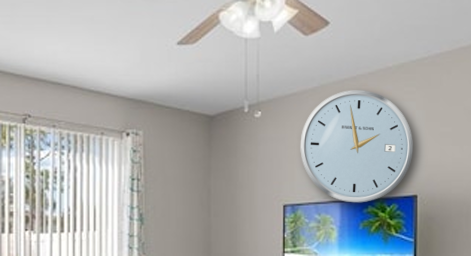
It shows {"hour": 1, "minute": 58}
